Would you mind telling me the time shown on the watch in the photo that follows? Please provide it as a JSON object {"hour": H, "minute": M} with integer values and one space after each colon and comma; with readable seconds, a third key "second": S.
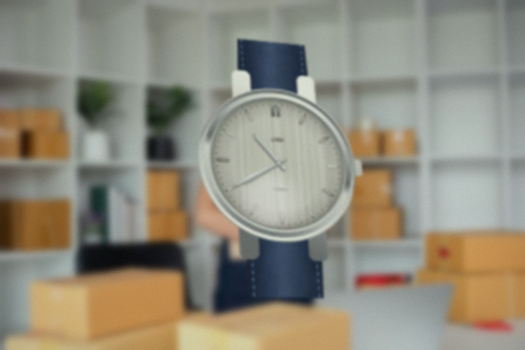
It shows {"hour": 10, "minute": 40}
